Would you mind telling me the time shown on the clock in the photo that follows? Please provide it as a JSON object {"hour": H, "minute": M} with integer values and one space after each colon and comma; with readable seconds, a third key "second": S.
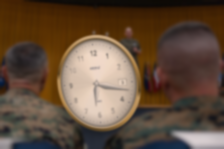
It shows {"hour": 6, "minute": 17}
